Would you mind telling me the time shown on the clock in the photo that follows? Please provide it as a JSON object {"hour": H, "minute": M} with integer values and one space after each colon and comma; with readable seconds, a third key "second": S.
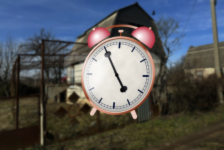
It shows {"hour": 4, "minute": 55}
